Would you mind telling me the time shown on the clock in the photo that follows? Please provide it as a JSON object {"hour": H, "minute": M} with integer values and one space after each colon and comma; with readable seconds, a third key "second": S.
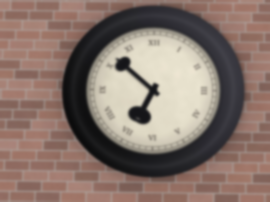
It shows {"hour": 6, "minute": 52}
